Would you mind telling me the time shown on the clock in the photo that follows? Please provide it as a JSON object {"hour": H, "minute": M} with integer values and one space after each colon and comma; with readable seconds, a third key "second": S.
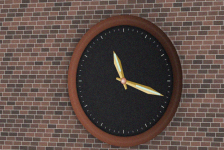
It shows {"hour": 11, "minute": 18}
